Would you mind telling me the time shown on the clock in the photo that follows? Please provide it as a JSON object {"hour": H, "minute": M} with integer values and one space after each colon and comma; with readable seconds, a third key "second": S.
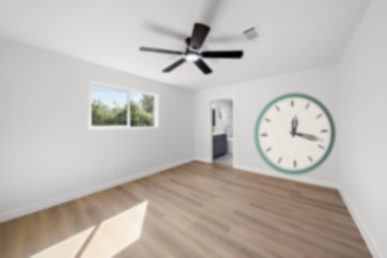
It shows {"hour": 12, "minute": 18}
